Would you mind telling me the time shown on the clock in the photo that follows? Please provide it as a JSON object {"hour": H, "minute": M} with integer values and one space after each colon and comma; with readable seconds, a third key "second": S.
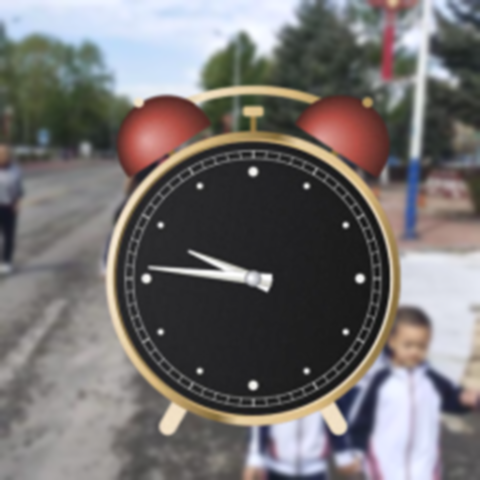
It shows {"hour": 9, "minute": 46}
